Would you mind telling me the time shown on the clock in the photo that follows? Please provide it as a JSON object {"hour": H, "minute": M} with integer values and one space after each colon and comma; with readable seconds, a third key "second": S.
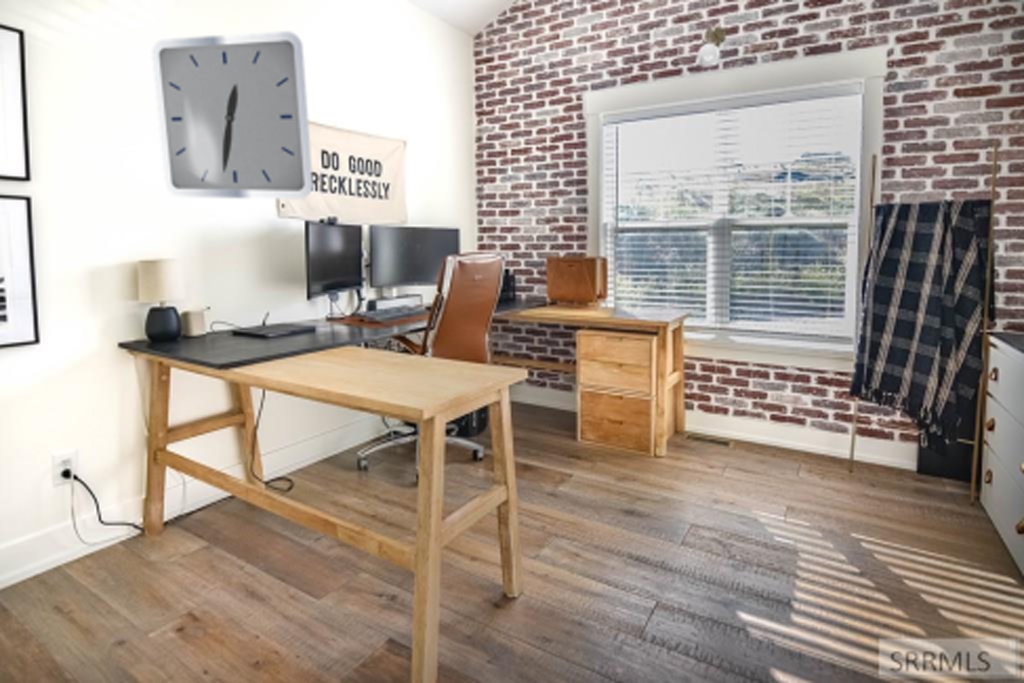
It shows {"hour": 12, "minute": 32}
